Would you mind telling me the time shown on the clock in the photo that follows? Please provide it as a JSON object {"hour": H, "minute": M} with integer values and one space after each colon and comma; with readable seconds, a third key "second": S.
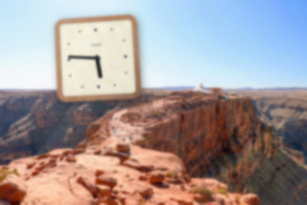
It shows {"hour": 5, "minute": 46}
